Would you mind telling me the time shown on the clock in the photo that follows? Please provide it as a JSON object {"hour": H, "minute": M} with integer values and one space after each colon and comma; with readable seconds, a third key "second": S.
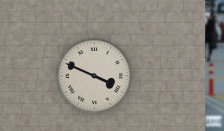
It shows {"hour": 3, "minute": 49}
